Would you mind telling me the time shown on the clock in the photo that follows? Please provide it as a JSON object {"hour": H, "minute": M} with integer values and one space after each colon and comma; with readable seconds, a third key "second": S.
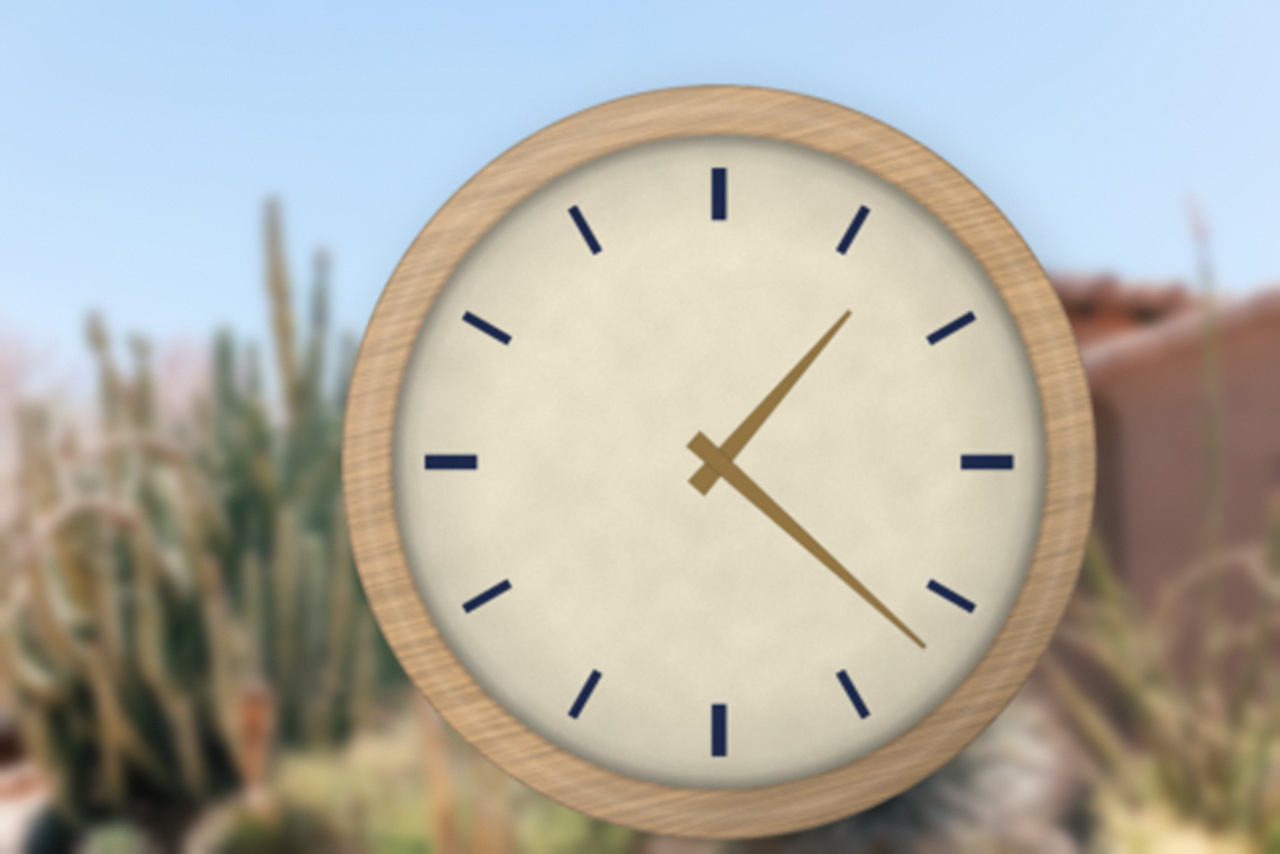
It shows {"hour": 1, "minute": 22}
